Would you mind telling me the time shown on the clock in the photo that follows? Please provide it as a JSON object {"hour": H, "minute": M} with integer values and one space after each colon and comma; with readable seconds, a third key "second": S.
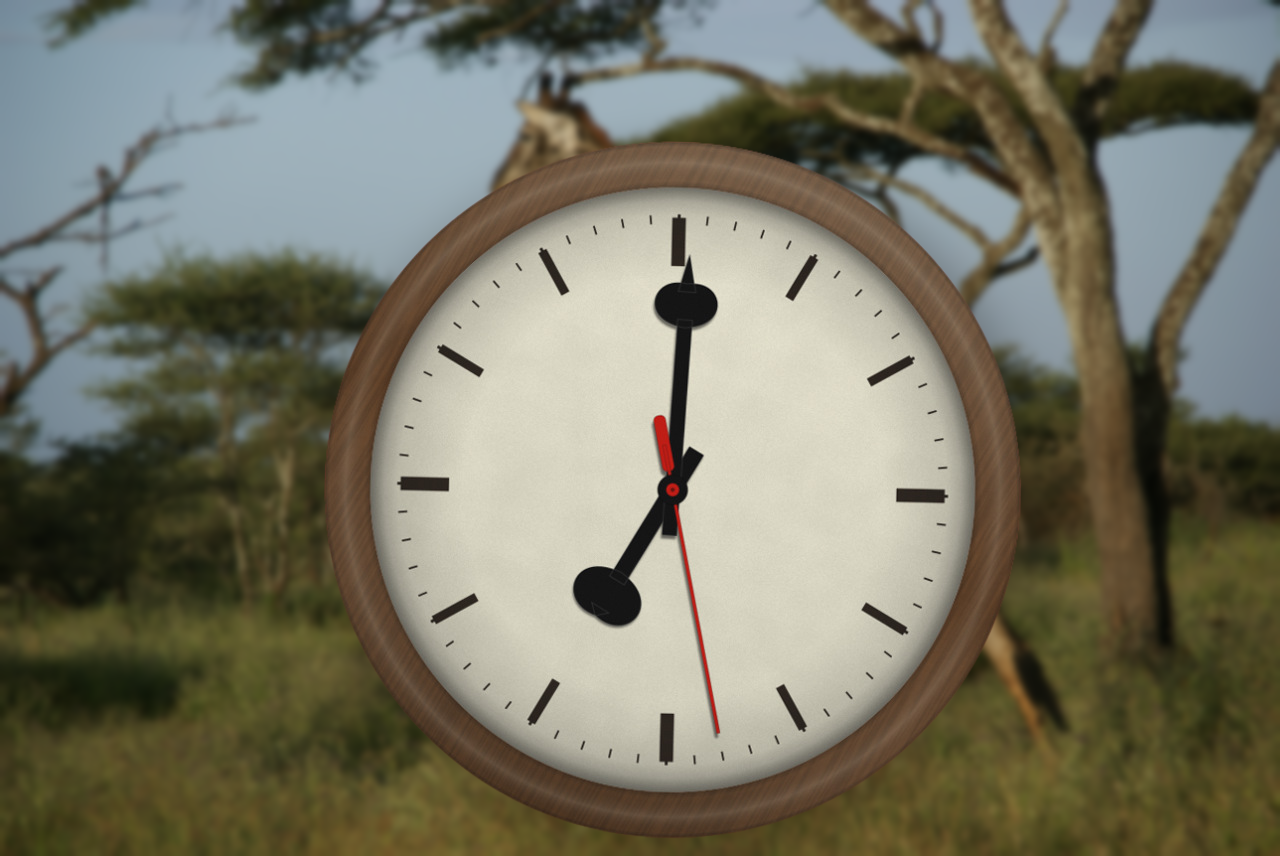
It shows {"hour": 7, "minute": 0, "second": 28}
